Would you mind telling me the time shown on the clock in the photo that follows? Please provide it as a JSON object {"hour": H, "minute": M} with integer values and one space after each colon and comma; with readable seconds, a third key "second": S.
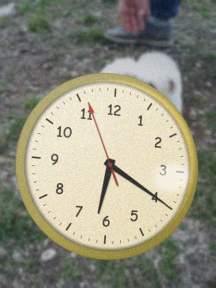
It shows {"hour": 6, "minute": 19, "second": 56}
